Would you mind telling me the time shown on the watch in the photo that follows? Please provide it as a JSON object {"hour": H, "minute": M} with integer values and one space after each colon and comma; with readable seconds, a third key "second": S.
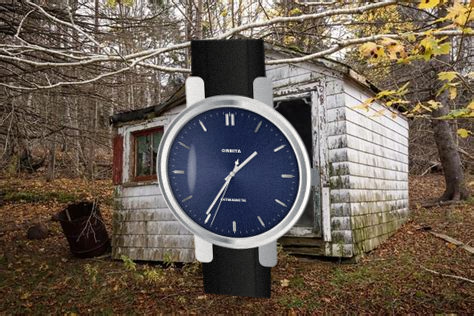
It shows {"hour": 1, "minute": 35, "second": 34}
